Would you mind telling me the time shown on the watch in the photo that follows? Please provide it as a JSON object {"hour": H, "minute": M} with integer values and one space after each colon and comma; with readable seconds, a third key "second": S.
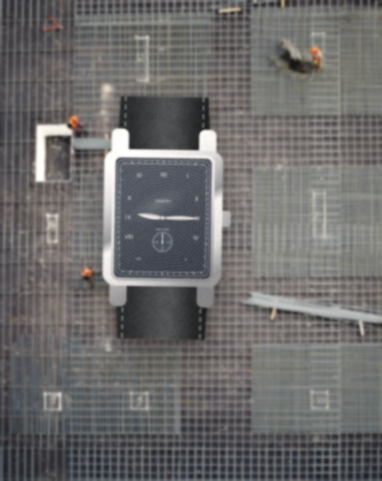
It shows {"hour": 9, "minute": 15}
